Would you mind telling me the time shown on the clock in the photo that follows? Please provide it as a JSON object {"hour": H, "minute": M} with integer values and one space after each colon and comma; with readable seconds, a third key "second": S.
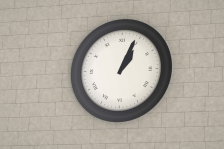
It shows {"hour": 1, "minute": 4}
